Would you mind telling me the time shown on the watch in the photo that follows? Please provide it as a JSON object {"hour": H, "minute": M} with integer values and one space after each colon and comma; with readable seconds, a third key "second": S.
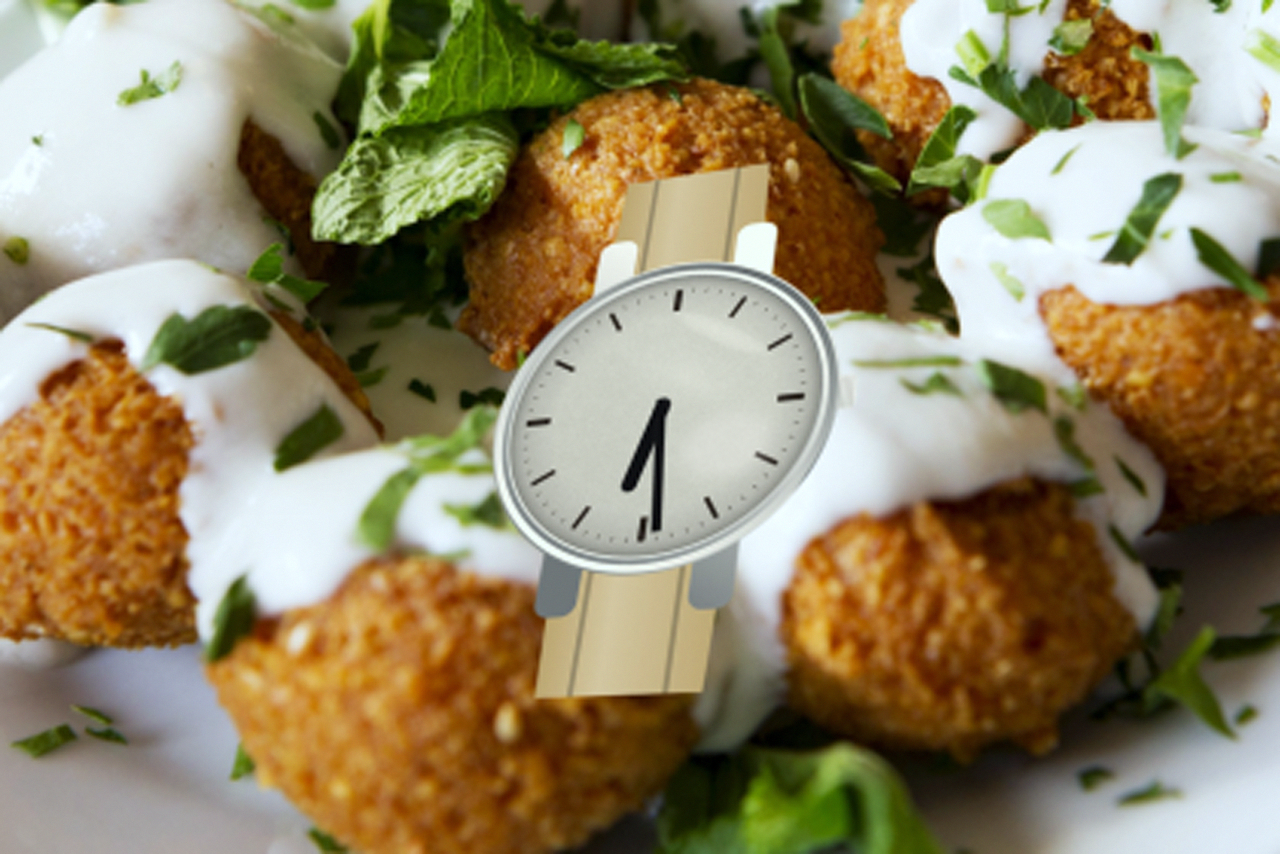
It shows {"hour": 6, "minute": 29}
